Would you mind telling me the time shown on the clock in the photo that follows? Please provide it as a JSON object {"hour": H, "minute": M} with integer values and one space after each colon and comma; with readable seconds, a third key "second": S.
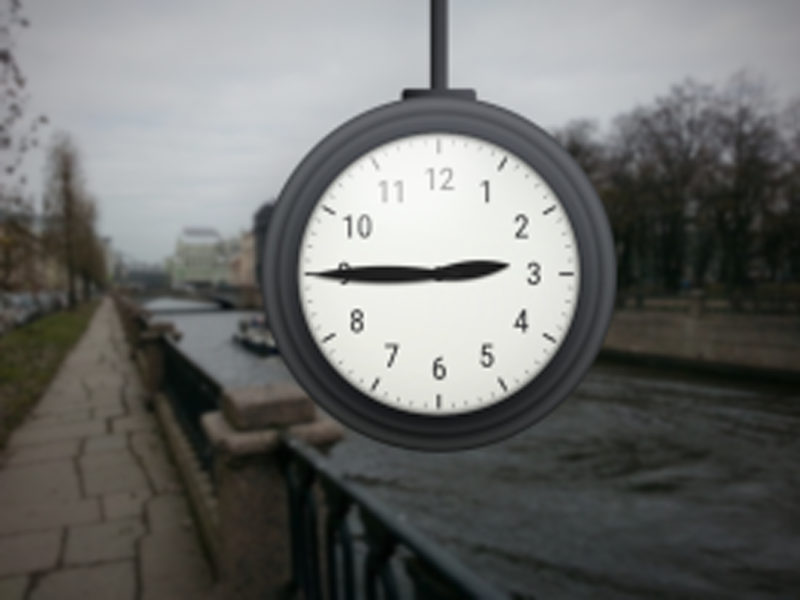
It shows {"hour": 2, "minute": 45}
